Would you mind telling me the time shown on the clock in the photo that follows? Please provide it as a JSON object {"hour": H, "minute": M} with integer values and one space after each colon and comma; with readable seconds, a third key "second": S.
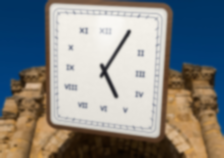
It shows {"hour": 5, "minute": 5}
